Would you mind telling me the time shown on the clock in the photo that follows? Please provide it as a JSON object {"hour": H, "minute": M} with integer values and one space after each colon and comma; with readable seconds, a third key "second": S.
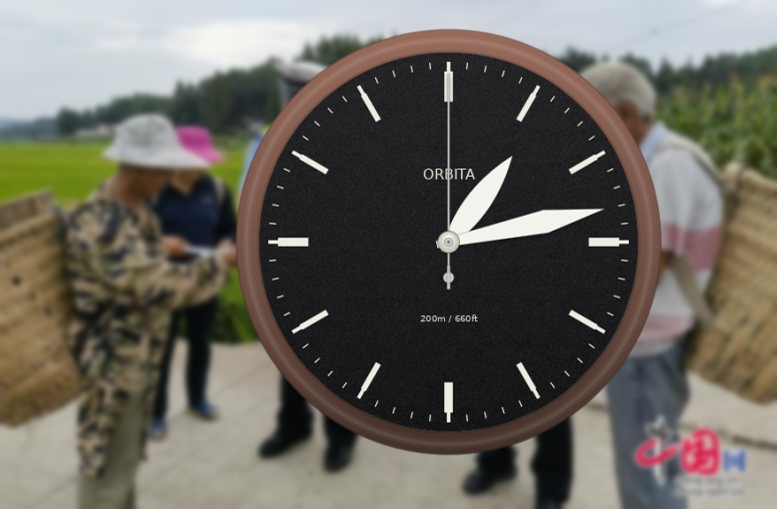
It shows {"hour": 1, "minute": 13, "second": 0}
